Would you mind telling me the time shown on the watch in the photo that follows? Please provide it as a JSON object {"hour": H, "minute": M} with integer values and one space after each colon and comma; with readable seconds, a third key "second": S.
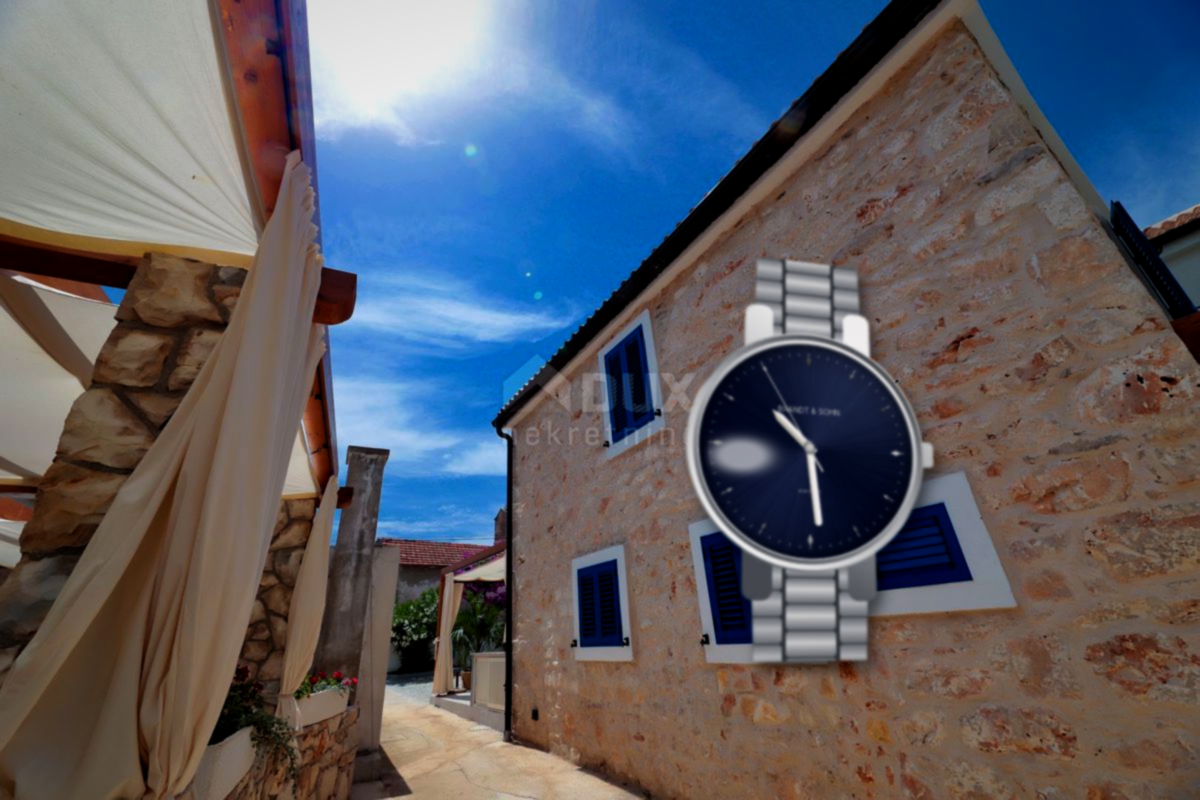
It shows {"hour": 10, "minute": 28, "second": 55}
